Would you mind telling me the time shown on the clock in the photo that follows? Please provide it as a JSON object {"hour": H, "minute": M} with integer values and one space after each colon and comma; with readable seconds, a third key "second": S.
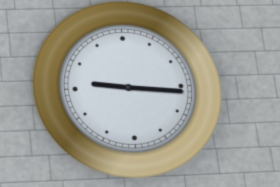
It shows {"hour": 9, "minute": 16}
